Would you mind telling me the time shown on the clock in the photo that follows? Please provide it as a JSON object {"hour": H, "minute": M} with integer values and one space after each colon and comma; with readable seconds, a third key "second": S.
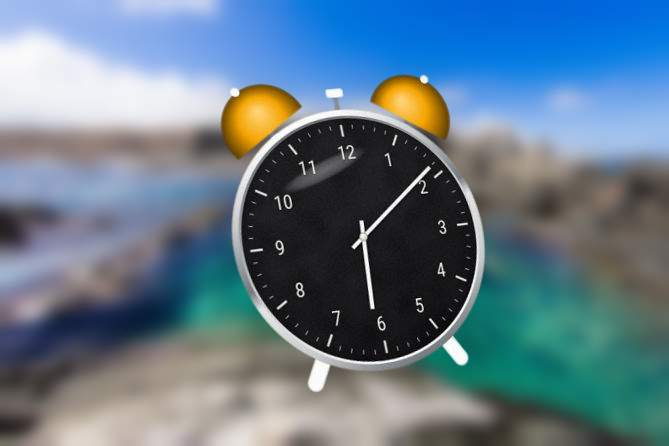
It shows {"hour": 6, "minute": 9}
